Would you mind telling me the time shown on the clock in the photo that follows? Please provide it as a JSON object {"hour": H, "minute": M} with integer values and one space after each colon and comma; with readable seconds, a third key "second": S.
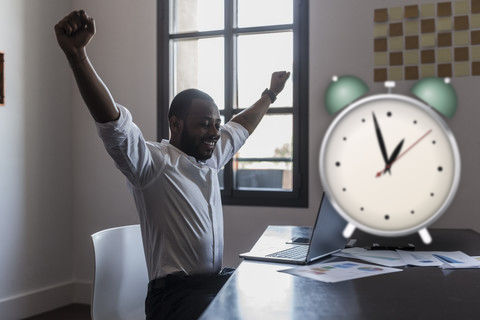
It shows {"hour": 12, "minute": 57, "second": 8}
